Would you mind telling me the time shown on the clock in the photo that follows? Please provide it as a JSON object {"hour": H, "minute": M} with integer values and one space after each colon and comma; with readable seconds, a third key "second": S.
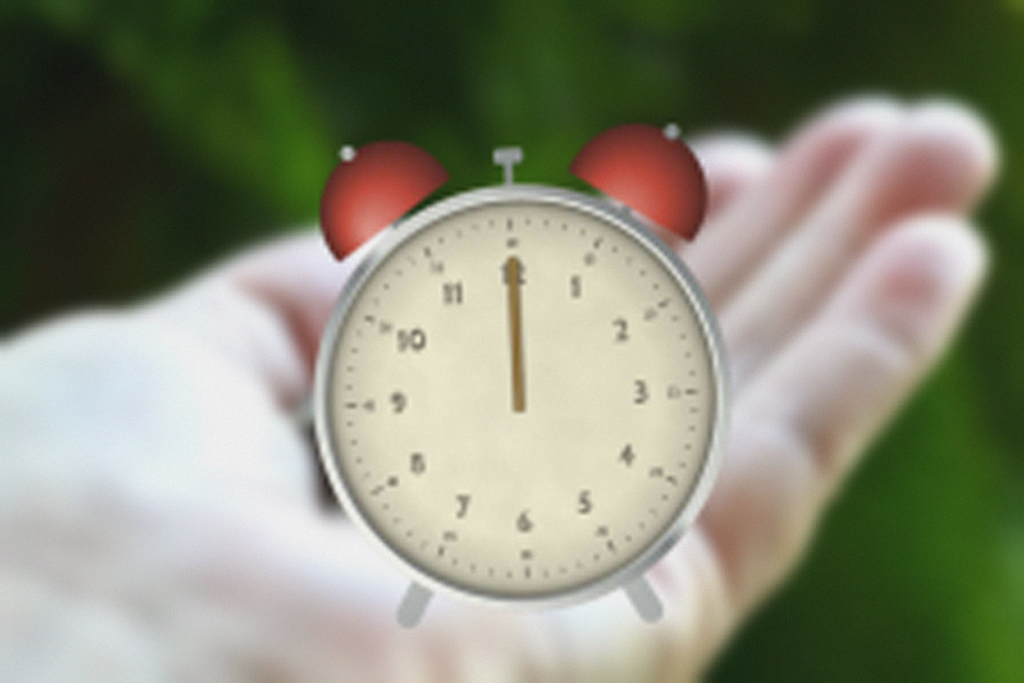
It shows {"hour": 12, "minute": 0}
